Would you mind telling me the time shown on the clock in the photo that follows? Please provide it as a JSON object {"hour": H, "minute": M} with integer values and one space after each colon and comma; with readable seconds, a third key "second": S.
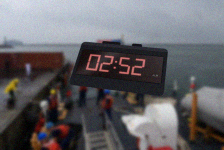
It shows {"hour": 2, "minute": 52}
